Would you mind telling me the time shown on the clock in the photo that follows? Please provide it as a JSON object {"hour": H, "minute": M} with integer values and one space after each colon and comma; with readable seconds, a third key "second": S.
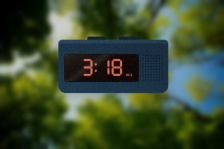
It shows {"hour": 3, "minute": 18}
